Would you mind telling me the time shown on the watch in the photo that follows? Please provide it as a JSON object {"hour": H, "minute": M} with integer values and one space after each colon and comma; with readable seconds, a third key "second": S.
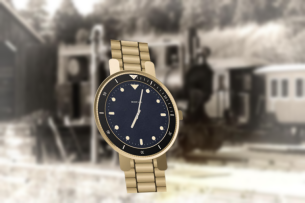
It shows {"hour": 7, "minute": 3}
